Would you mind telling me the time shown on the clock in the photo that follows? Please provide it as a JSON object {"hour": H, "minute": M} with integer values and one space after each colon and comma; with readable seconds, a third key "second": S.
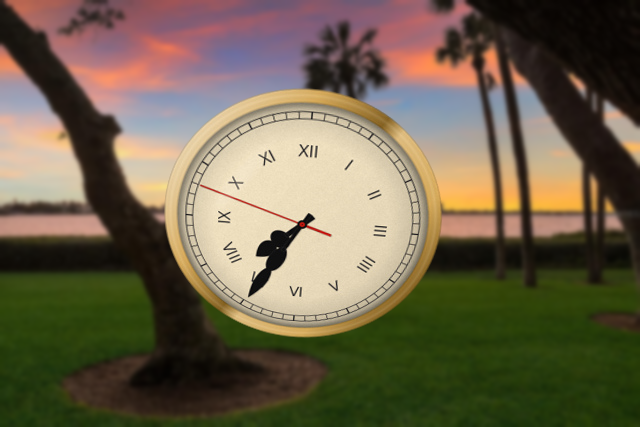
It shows {"hour": 7, "minute": 34, "second": 48}
